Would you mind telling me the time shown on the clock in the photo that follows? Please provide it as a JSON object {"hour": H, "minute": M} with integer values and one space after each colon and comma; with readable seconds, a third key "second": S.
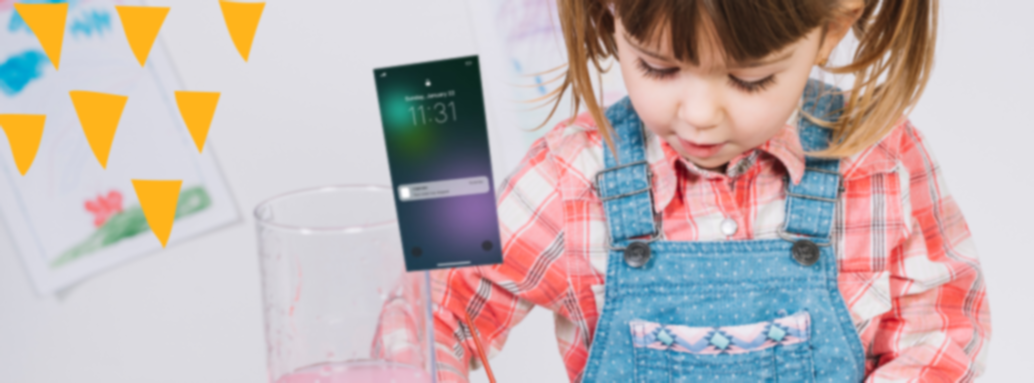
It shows {"hour": 11, "minute": 31}
